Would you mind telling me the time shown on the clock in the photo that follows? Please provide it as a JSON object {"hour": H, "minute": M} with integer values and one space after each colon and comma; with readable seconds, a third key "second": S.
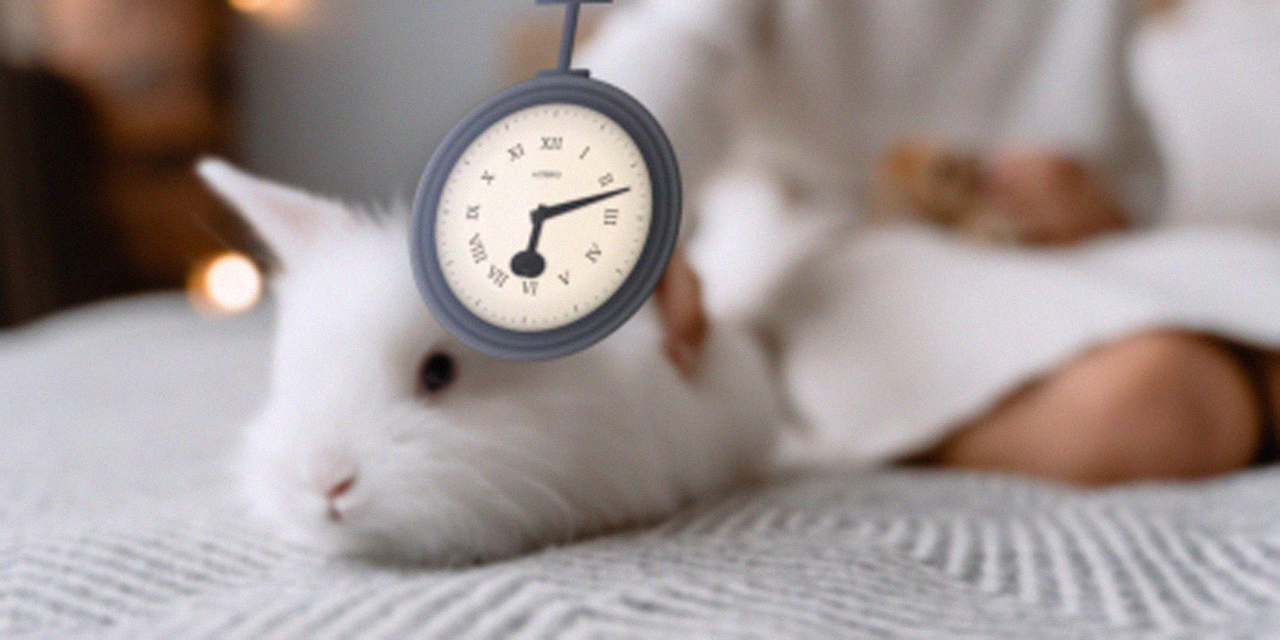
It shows {"hour": 6, "minute": 12}
